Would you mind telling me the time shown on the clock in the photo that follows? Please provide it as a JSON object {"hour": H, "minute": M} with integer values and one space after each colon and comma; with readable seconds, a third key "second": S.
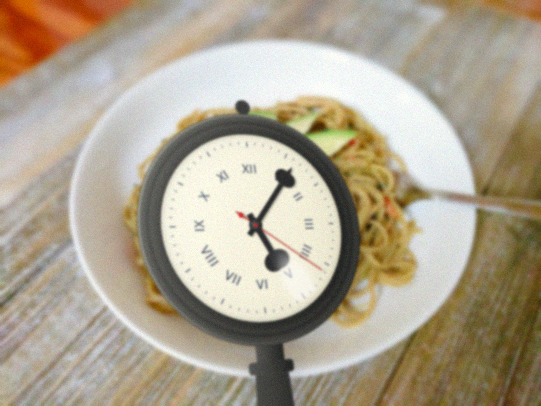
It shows {"hour": 5, "minute": 6, "second": 21}
